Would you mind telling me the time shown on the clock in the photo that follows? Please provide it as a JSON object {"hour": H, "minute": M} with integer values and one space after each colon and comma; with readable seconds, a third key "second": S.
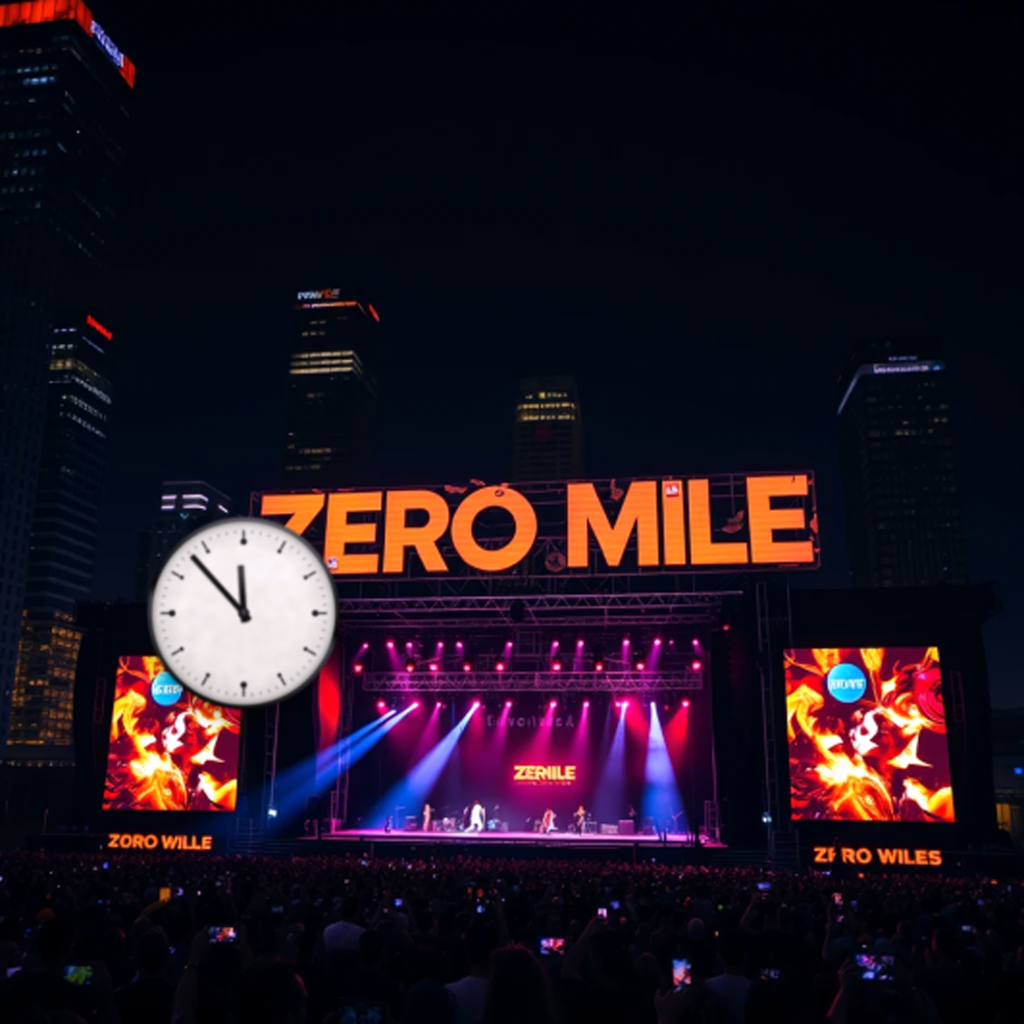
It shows {"hour": 11, "minute": 53}
